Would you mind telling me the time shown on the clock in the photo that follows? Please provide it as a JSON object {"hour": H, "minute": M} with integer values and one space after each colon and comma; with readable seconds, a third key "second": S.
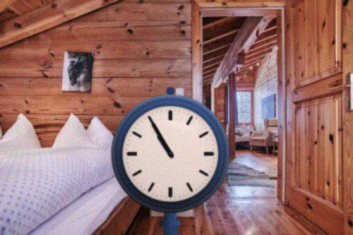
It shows {"hour": 10, "minute": 55}
